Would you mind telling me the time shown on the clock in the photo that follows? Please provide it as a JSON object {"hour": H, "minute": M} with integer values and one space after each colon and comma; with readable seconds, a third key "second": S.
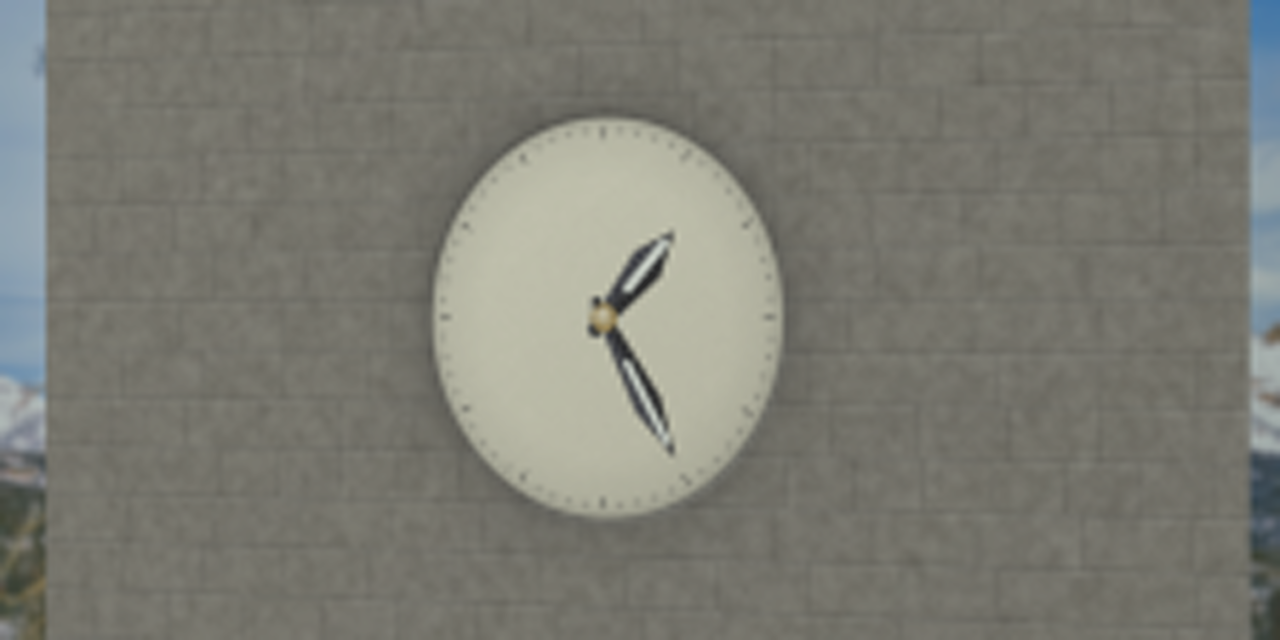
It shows {"hour": 1, "minute": 25}
